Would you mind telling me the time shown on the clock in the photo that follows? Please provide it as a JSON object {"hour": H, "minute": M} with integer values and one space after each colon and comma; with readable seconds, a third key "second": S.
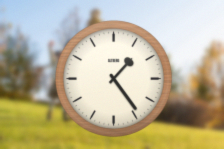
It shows {"hour": 1, "minute": 24}
